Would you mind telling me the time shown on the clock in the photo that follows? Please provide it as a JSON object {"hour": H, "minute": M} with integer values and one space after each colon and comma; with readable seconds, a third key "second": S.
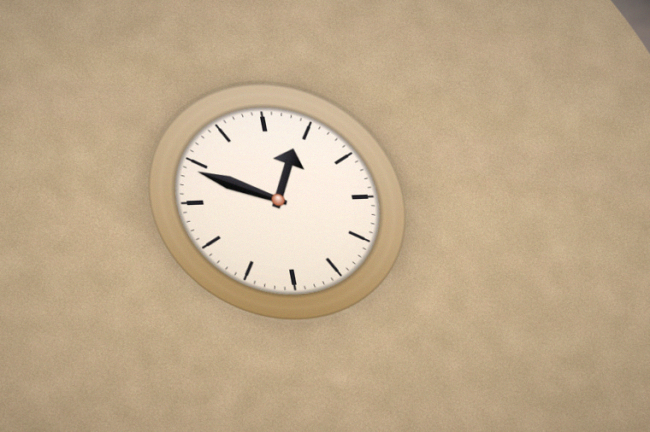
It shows {"hour": 12, "minute": 49}
